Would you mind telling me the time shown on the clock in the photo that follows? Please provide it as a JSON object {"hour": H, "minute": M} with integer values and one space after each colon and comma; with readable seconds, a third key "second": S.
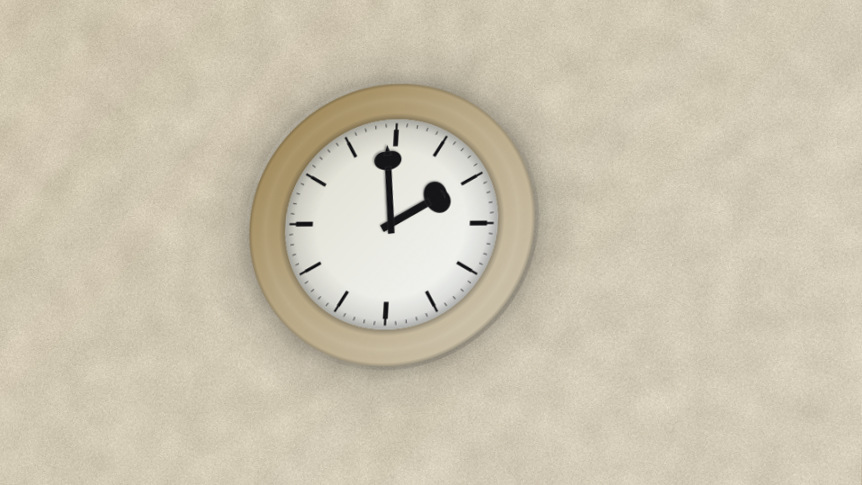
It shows {"hour": 1, "minute": 59}
